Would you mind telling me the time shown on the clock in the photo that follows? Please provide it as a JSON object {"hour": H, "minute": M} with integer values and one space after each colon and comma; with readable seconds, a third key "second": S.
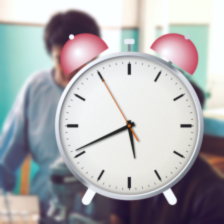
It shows {"hour": 5, "minute": 40, "second": 55}
